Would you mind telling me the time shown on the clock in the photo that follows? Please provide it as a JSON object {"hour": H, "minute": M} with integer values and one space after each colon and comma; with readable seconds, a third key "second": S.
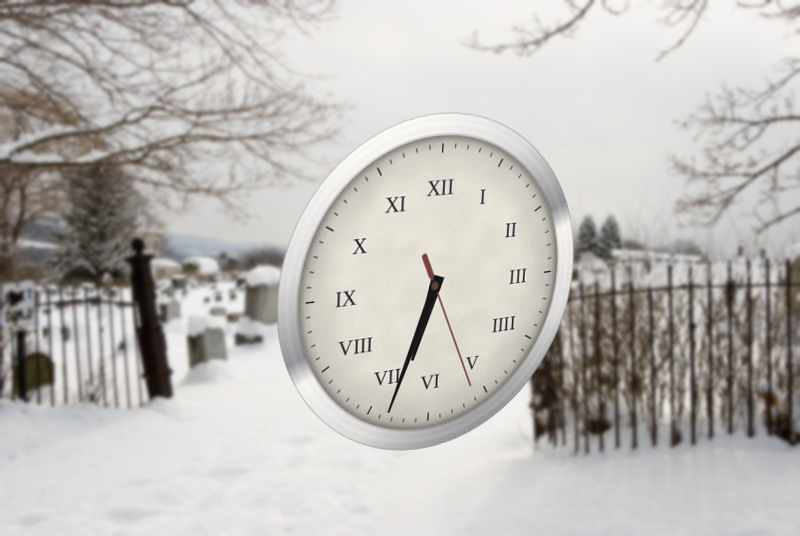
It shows {"hour": 6, "minute": 33, "second": 26}
